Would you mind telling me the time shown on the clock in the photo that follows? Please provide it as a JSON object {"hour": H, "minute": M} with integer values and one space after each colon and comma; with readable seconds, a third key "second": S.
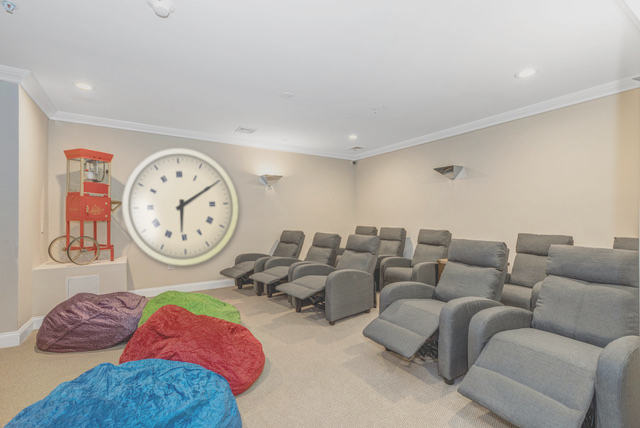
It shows {"hour": 6, "minute": 10}
